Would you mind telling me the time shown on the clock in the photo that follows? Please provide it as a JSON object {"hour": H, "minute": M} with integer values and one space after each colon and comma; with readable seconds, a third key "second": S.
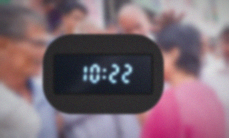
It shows {"hour": 10, "minute": 22}
